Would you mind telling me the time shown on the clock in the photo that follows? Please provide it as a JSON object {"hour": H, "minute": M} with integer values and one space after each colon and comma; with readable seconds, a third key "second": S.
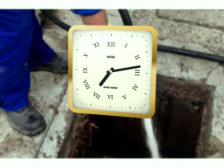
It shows {"hour": 7, "minute": 13}
